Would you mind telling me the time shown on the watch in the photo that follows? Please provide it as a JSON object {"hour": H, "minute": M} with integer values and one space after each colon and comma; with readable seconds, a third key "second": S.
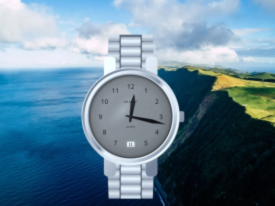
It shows {"hour": 12, "minute": 17}
